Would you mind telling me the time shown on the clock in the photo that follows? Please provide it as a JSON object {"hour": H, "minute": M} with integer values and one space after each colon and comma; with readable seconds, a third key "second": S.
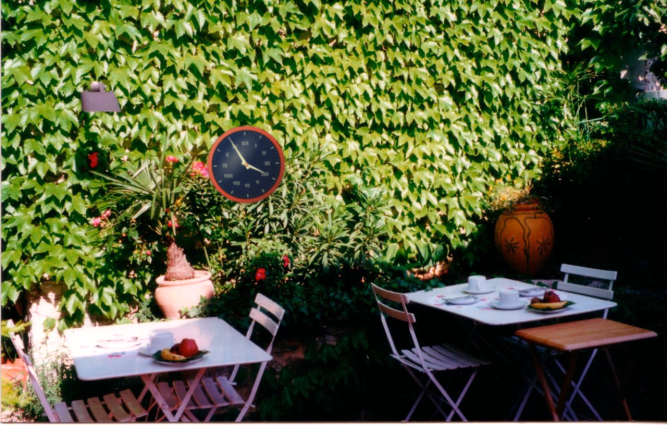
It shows {"hour": 3, "minute": 55}
